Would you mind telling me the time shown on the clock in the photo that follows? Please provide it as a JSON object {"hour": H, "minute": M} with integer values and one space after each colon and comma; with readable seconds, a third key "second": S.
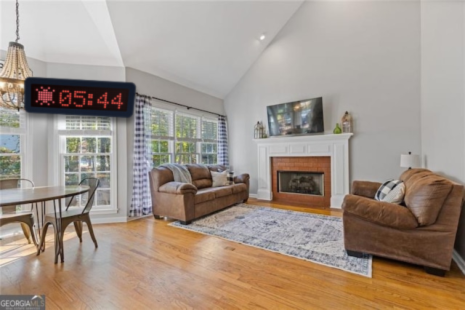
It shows {"hour": 5, "minute": 44}
